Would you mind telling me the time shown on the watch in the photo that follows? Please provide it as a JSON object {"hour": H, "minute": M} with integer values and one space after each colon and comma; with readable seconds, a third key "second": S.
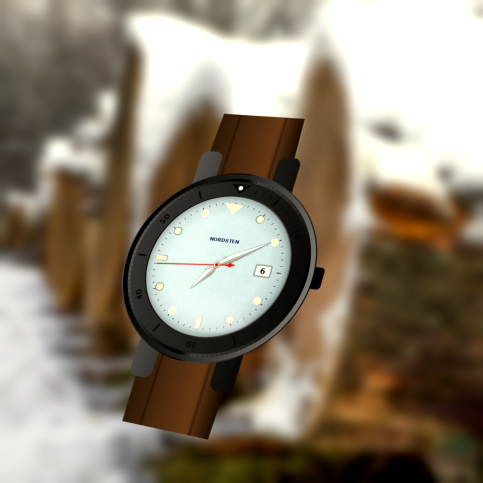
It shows {"hour": 7, "minute": 9, "second": 44}
